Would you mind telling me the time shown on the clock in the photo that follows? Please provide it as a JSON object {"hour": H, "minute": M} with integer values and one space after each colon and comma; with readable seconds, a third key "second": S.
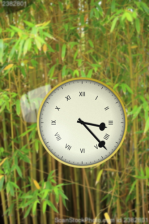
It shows {"hour": 3, "minute": 23}
